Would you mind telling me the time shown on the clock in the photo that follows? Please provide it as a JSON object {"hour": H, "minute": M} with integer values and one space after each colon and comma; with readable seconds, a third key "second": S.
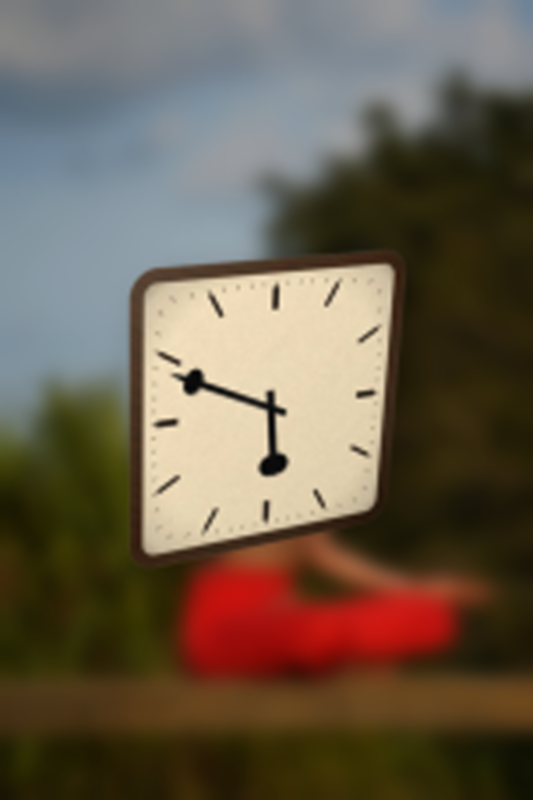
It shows {"hour": 5, "minute": 49}
